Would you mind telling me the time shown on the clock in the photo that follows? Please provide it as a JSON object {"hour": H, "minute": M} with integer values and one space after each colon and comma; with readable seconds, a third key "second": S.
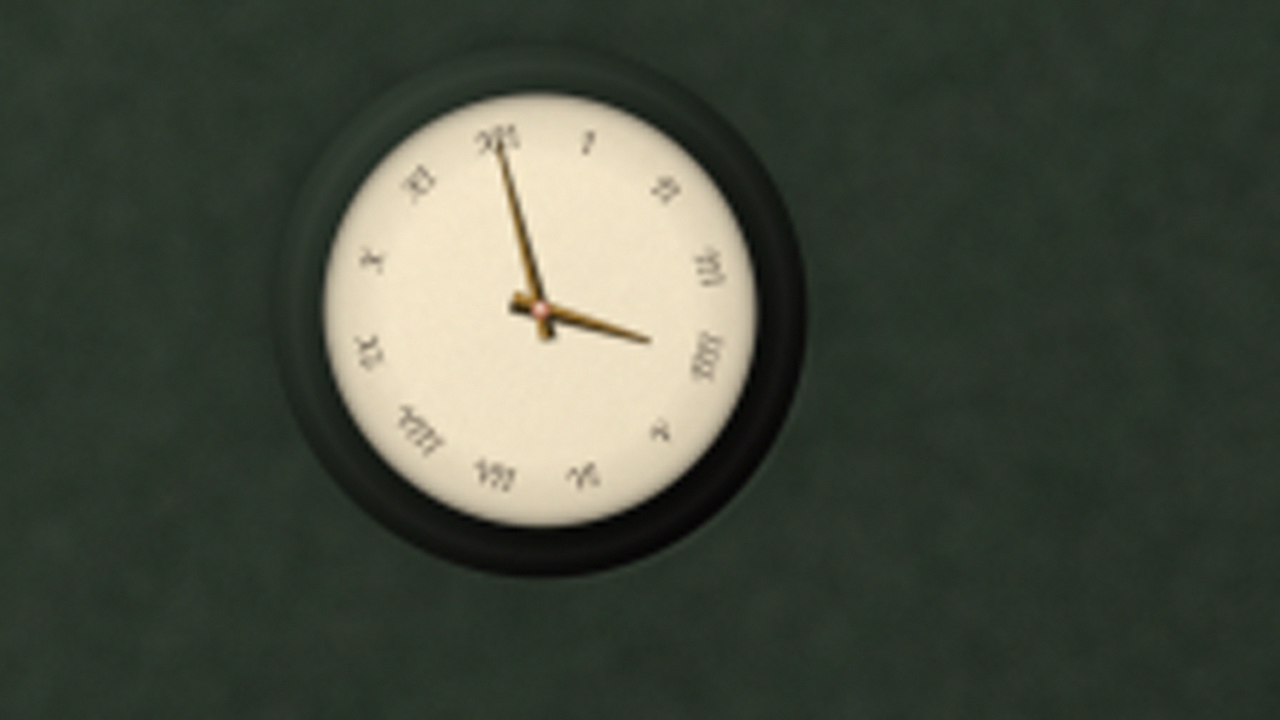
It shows {"hour": 4, "minute": 0}
